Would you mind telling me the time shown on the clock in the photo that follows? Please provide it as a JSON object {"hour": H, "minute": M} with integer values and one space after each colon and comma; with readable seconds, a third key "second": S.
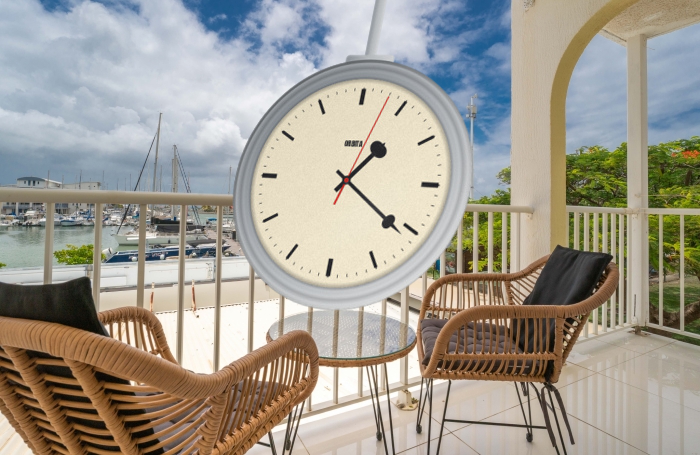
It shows {"hour": 1, "minute": 21, "second": 3}
